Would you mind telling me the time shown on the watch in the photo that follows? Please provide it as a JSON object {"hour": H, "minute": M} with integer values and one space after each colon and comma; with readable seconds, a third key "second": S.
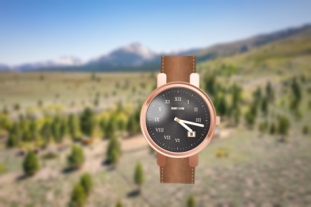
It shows {"hour": 4, "minute": 17}
